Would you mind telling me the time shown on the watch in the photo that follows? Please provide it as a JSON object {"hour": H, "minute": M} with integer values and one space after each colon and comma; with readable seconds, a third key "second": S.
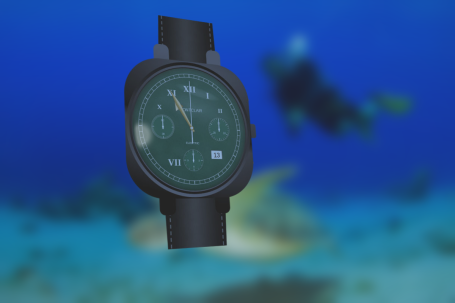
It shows {"hour": 10, "minute": 55}
